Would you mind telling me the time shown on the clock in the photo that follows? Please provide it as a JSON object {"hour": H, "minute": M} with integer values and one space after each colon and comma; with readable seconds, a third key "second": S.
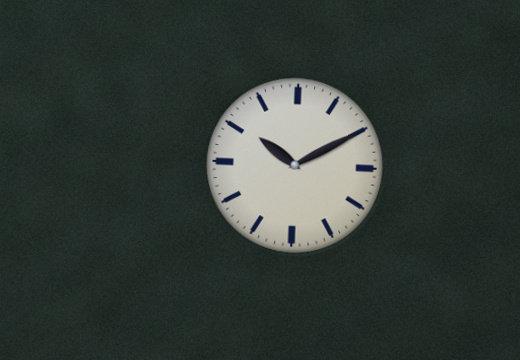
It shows {"hour": 10, "minute": 10}
